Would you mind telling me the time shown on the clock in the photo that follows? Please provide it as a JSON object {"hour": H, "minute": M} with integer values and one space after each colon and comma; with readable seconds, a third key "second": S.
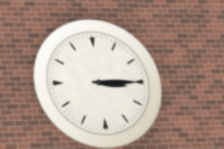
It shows {"hour": 3, "minute": 15}
